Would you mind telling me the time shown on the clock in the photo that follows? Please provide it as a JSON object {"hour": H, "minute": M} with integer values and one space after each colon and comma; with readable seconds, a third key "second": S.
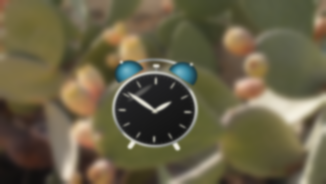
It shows {"hour": 1, "minute": 51}
